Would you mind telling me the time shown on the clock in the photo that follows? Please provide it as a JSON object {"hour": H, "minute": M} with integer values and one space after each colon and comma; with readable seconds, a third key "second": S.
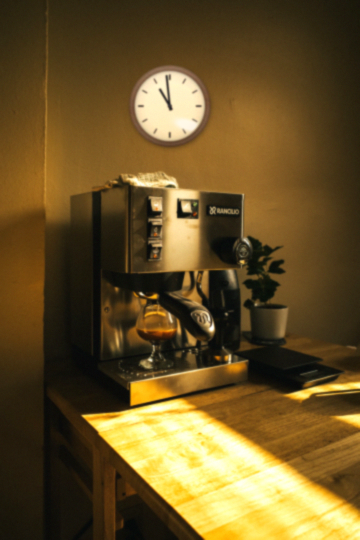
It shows {"hour": 10, "minute": 59}
